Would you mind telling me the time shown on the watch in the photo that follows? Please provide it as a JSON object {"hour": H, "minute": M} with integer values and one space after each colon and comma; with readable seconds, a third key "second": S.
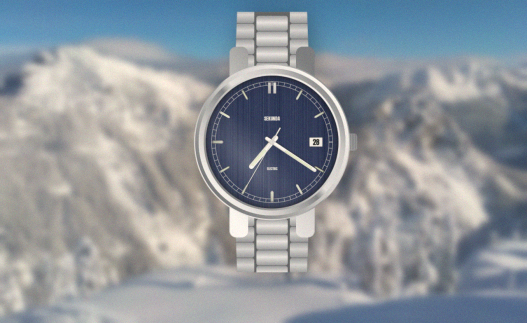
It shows {"hour": 7, "minute": 20, "second": 35}
